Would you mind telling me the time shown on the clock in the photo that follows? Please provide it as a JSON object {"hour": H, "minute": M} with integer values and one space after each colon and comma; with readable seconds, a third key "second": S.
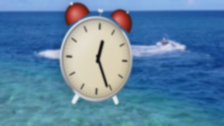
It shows {"hour": 12, "minute": 26}
